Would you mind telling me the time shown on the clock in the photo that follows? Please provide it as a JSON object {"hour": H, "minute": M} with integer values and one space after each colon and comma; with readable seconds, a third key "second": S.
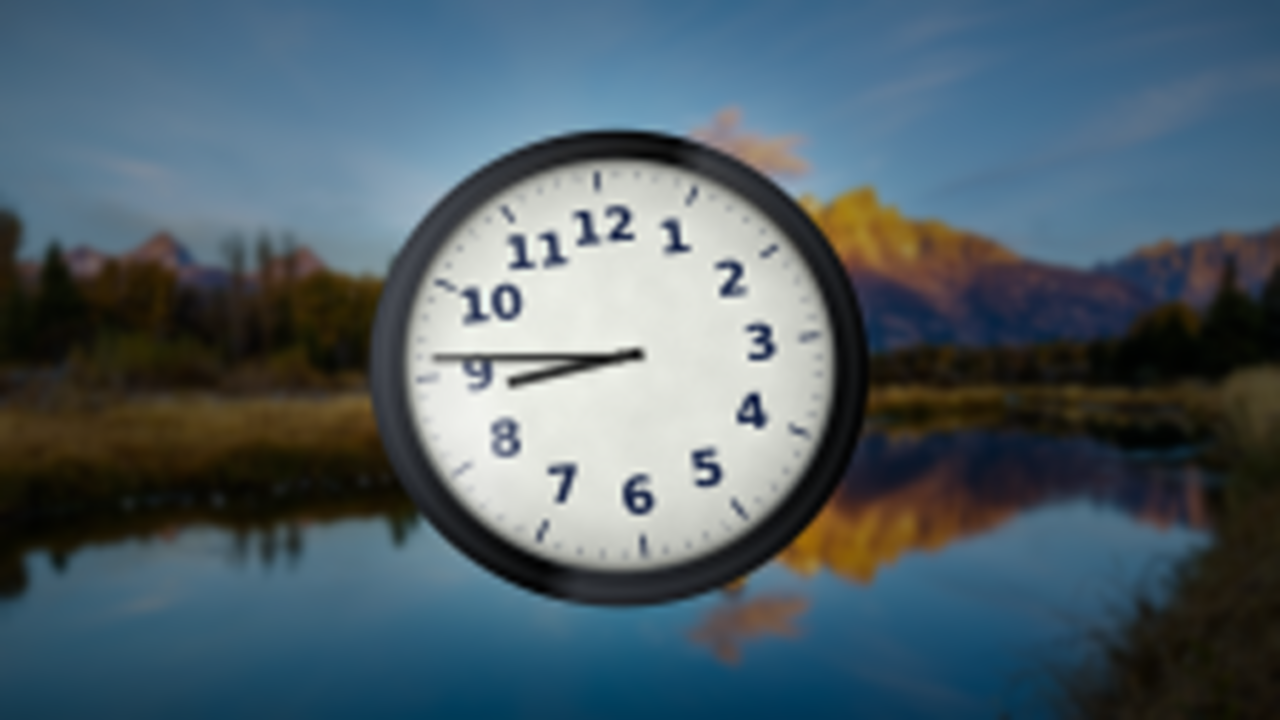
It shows {"hour": 8, "minute": 46}
